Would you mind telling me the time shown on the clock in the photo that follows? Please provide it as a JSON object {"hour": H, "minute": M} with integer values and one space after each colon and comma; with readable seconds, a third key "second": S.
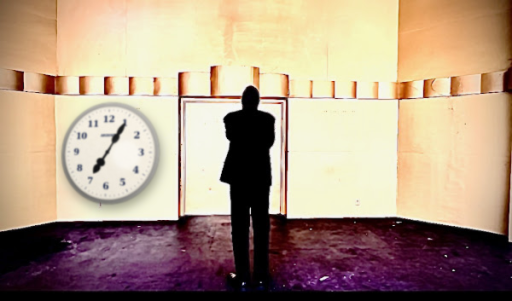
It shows {"hour": 7, "minute": 5}
